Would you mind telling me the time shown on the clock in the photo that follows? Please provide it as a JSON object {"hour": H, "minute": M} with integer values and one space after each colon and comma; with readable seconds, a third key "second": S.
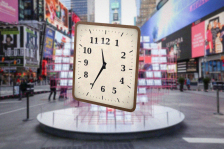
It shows {"hour": 11, "minute": 35}
